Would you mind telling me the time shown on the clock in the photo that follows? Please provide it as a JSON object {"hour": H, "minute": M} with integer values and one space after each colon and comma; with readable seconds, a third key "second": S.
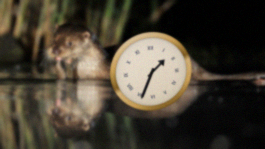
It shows {"hour": 1, "minute": 34}
